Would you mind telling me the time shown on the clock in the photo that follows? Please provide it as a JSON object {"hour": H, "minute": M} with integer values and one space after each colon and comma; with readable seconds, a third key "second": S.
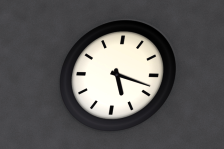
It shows {"hour": 5, "minute": 18}
